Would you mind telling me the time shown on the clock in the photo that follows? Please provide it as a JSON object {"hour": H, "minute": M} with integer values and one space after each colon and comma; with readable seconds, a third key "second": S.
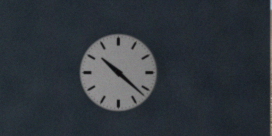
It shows {"hour": 10, "minute": 22}
